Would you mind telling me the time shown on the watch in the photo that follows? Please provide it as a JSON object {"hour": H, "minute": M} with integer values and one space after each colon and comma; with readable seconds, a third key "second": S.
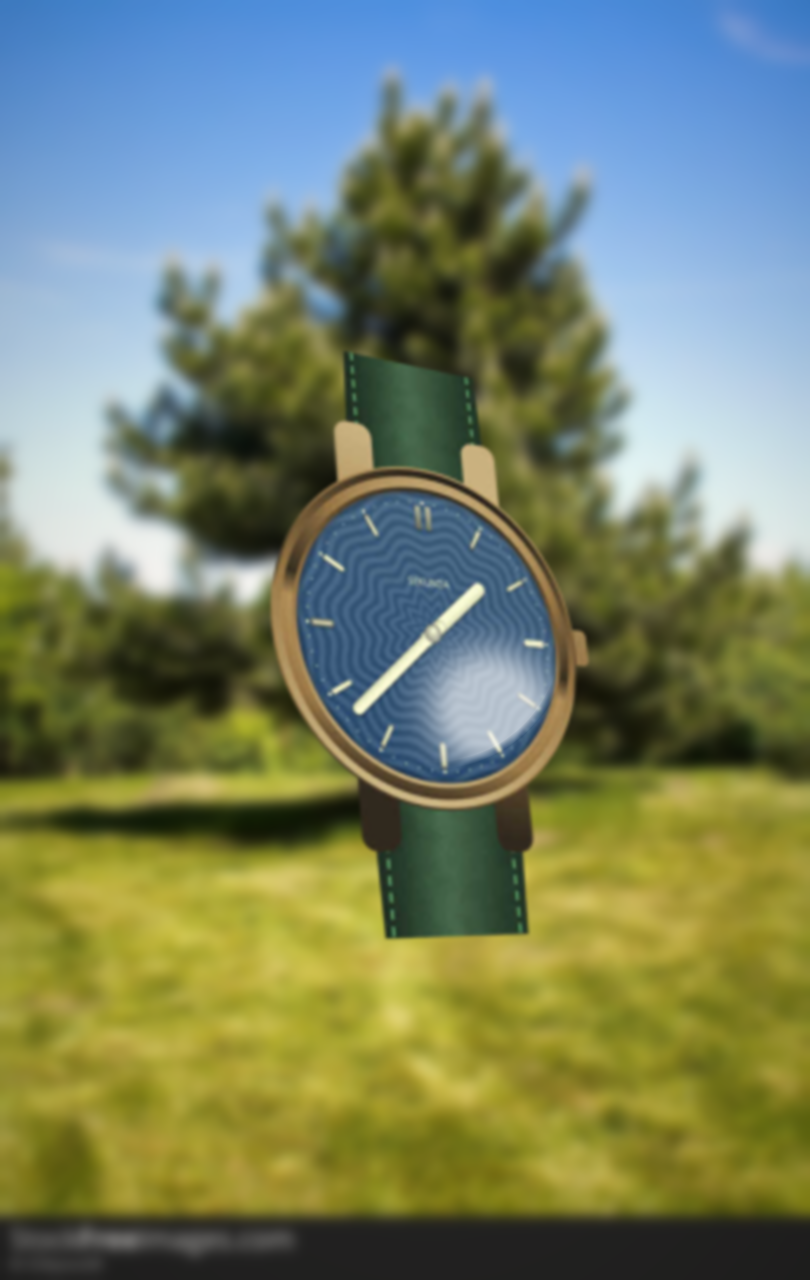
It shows {"hour": 1, "minute": 38}
